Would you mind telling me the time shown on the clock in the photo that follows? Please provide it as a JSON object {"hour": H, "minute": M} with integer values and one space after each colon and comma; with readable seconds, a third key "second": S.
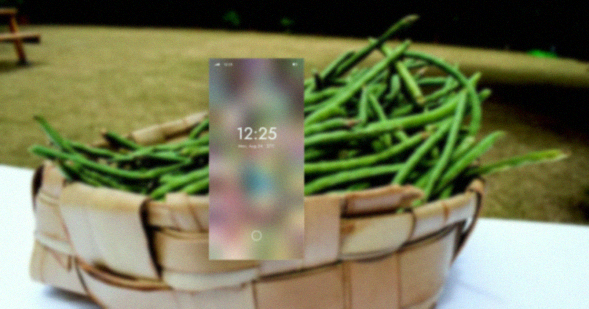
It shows {"hour": 12, "minute": 25}
